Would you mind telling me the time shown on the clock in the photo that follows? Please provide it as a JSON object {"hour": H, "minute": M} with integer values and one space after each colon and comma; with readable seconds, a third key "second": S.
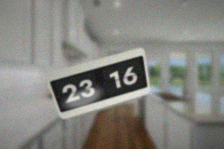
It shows {"hour": 23, "minute": 16}
